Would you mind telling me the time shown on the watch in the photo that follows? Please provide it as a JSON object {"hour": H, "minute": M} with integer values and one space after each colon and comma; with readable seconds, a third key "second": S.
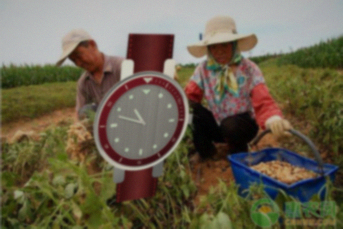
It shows {"hour": 10, "minute": 48}
